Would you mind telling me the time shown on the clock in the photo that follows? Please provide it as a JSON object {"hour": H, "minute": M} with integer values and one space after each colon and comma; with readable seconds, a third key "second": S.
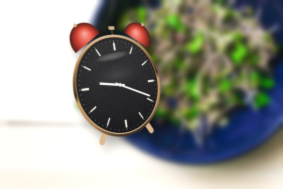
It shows {"hour": 9, "minute": 19}
